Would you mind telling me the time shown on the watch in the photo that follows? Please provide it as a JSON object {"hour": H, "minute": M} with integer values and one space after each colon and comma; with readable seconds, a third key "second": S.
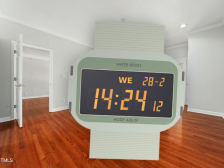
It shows {"hour": 14, "minute": 24, "second": 12}
